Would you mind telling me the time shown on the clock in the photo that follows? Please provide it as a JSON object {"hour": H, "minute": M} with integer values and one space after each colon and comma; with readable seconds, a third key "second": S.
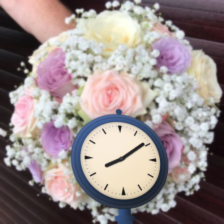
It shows {"hour": 8, "minute": 9}
